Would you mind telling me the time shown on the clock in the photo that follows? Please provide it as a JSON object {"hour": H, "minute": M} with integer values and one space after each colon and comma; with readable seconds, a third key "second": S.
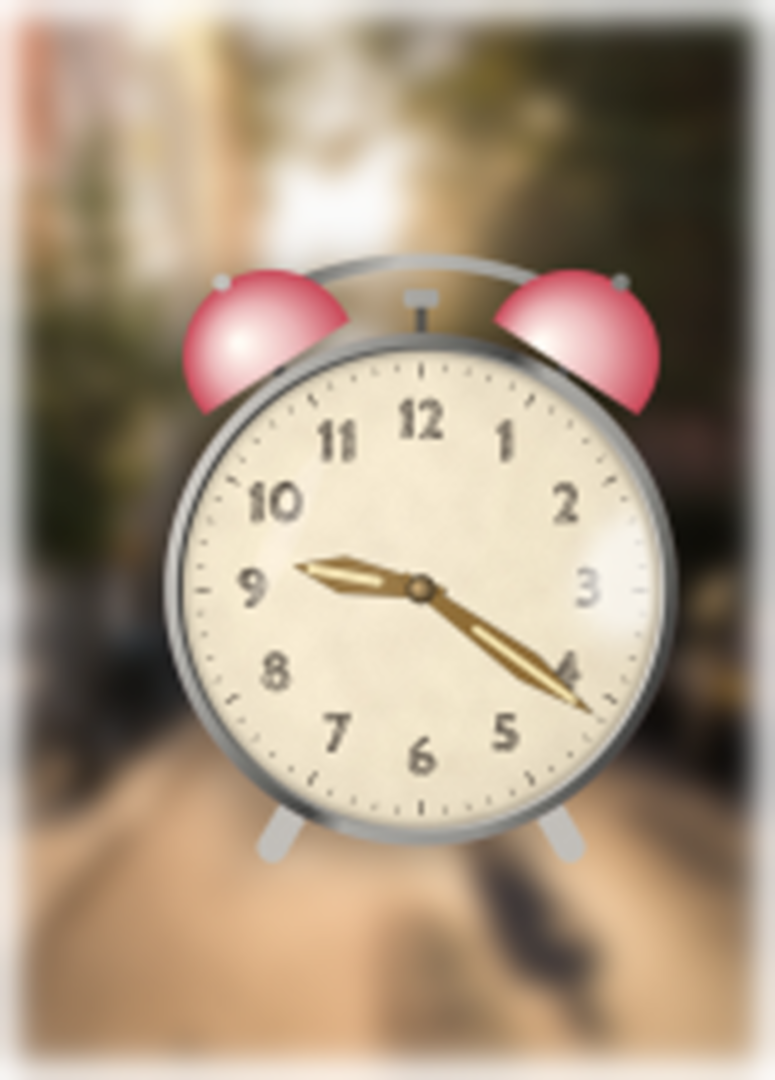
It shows {"hour": 9, "minute": 21}
